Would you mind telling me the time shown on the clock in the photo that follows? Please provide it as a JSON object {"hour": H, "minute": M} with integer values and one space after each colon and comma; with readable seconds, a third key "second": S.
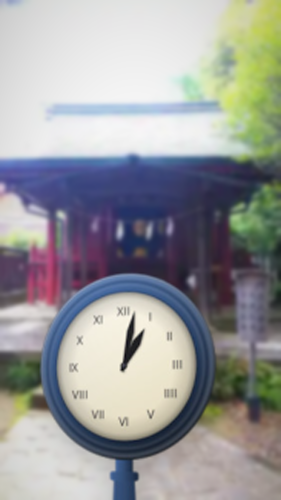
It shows {"hour": 1, "minute": 2}
